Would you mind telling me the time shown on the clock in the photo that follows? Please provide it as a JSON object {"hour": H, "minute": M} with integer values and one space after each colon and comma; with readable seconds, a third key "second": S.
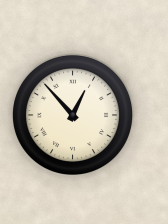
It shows {"hour": 12, "minute": 53}
